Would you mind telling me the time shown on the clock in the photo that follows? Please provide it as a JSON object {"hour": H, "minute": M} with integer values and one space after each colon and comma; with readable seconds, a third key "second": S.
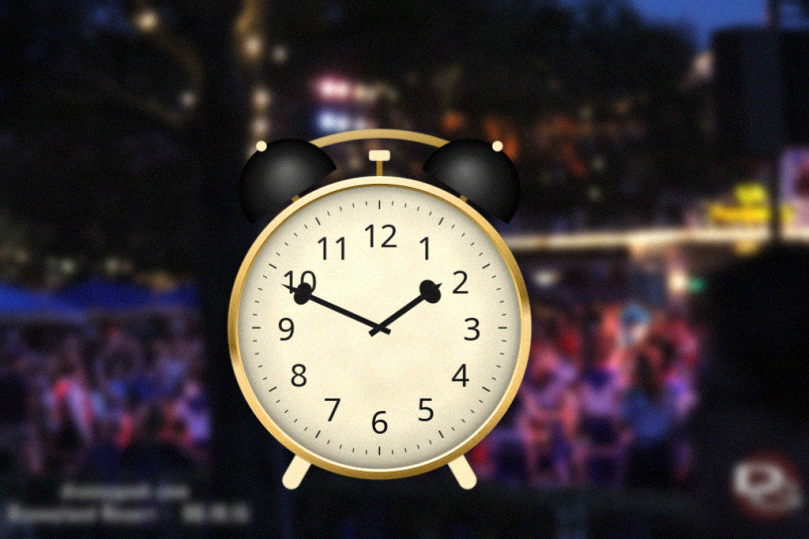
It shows {"hour": 1, "minute": 49}
